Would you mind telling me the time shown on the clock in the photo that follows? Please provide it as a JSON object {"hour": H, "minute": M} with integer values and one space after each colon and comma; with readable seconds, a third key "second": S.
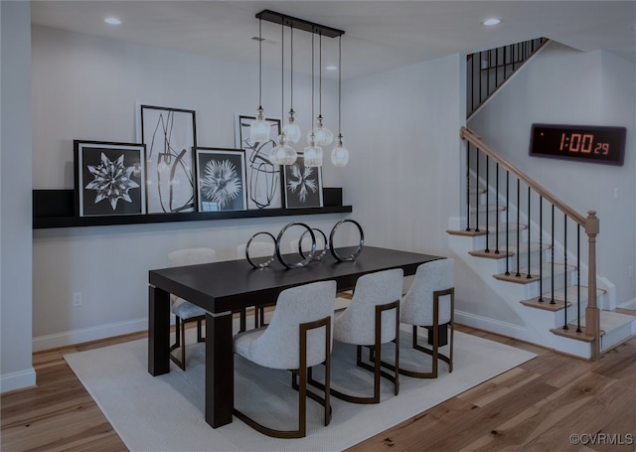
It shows {"hour": 1, "minute": 0, "second": 29}
